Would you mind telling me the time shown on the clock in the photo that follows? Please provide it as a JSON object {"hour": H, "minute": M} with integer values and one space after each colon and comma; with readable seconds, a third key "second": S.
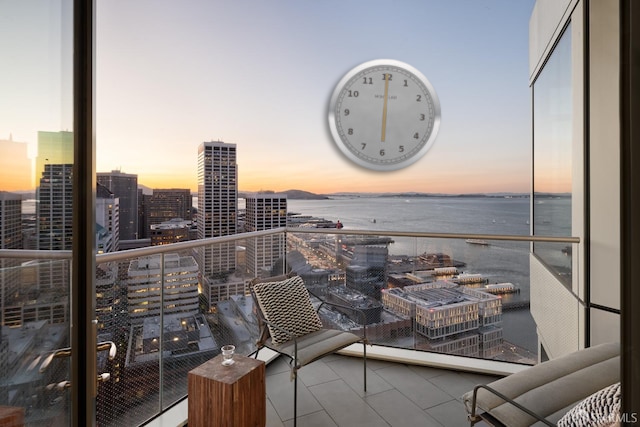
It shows {"hour": 6, "minute": 0}
